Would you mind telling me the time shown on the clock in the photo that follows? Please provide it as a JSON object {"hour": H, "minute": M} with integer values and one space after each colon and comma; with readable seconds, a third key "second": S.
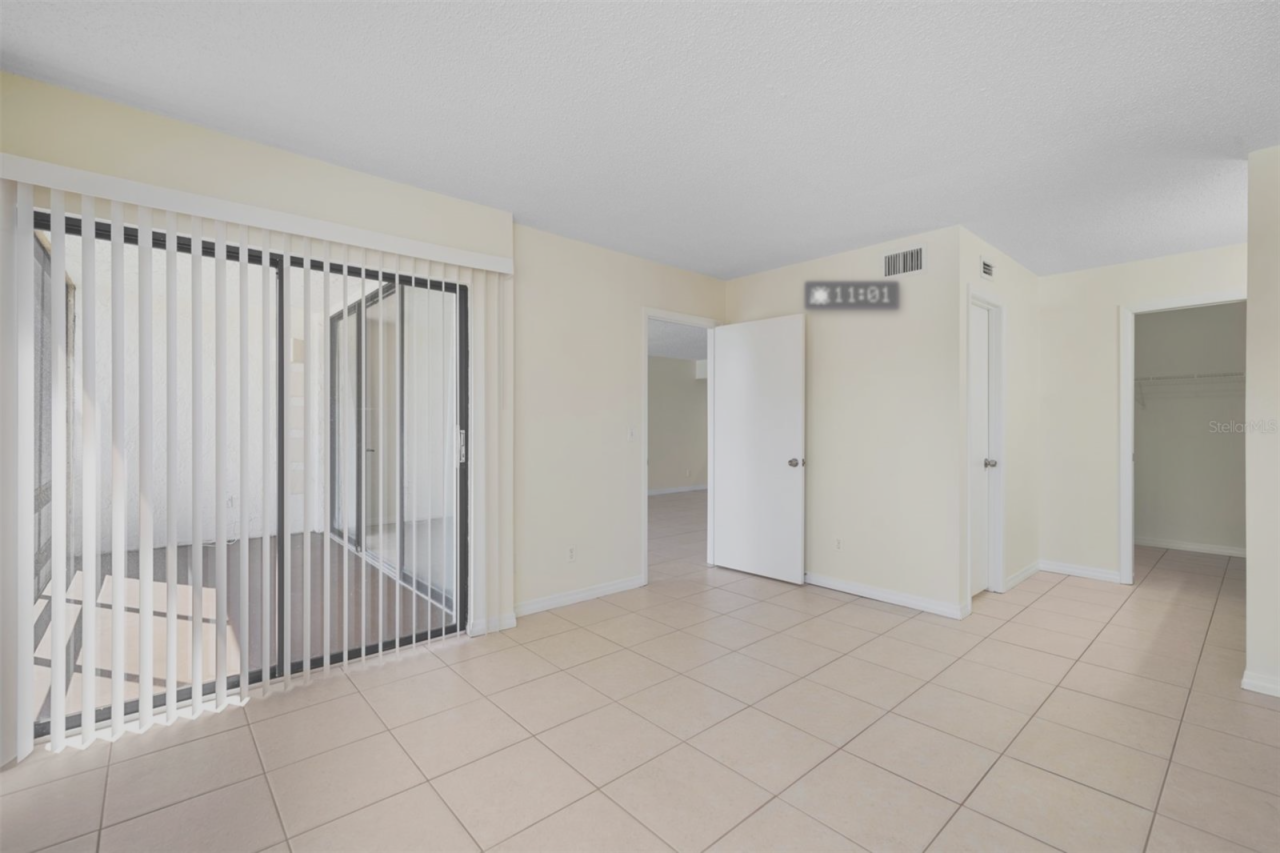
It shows {"hour": 11, "minute": 1}
